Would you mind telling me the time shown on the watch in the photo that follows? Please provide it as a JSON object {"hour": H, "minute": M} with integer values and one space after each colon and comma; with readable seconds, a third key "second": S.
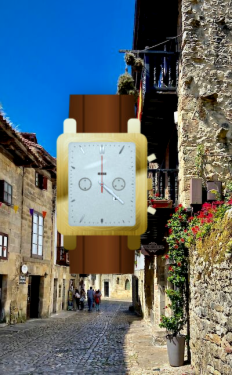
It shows {"hour": 4, "minute": 22}
